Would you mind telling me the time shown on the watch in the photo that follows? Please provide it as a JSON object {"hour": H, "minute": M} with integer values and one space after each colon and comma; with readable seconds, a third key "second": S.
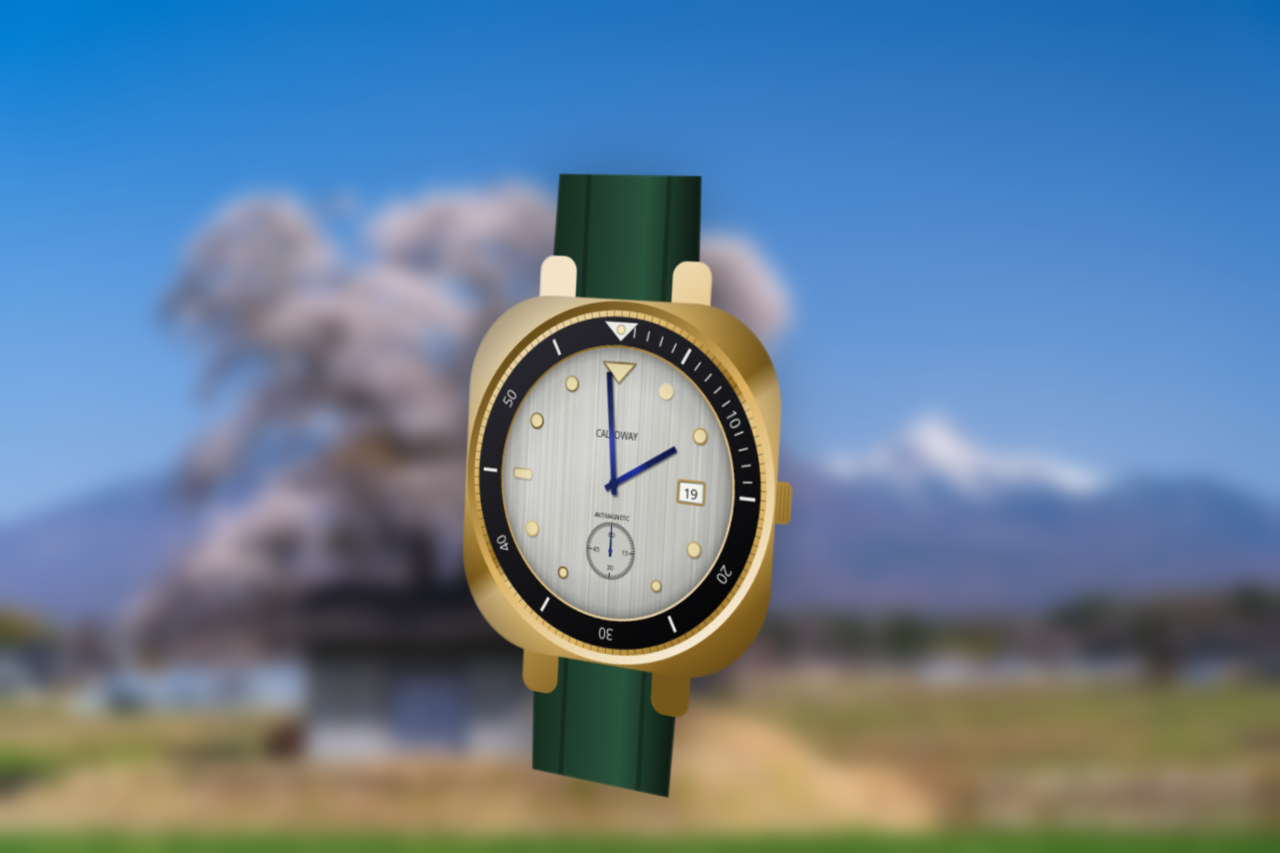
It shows {"hour": 1, "minute": 59}
